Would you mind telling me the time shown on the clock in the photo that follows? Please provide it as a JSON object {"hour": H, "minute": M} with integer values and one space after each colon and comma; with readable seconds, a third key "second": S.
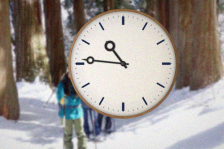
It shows {"hour": 10, "minute": 46}
